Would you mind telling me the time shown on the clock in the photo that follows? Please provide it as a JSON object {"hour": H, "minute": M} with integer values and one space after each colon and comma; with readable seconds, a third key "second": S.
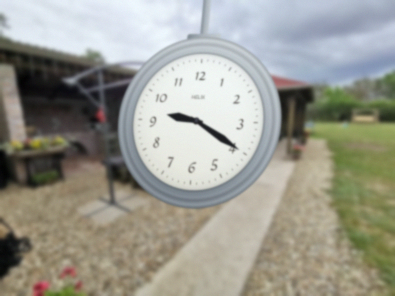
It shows {"hour": 9, "minute": 20}
